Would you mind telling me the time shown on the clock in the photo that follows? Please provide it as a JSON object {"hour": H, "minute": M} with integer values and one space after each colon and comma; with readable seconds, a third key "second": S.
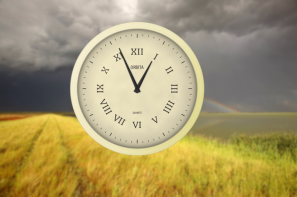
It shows {"hour": 12, "minute": 56}
